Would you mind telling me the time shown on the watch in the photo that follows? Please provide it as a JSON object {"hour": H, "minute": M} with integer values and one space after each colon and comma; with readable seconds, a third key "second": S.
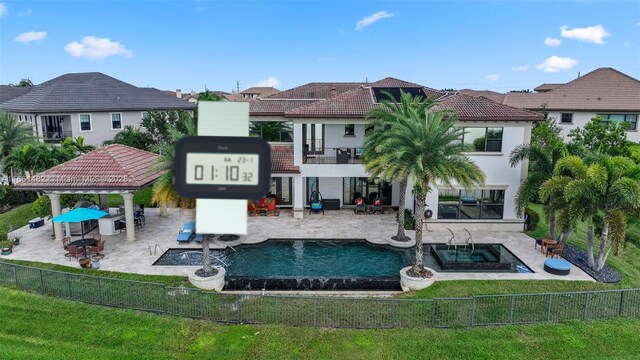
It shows {"hour": 1, "minute": 10}
